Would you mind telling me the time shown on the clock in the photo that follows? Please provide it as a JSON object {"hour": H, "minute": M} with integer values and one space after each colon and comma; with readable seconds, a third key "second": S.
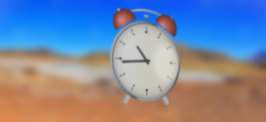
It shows {"hour": 10, "minute": 44}
